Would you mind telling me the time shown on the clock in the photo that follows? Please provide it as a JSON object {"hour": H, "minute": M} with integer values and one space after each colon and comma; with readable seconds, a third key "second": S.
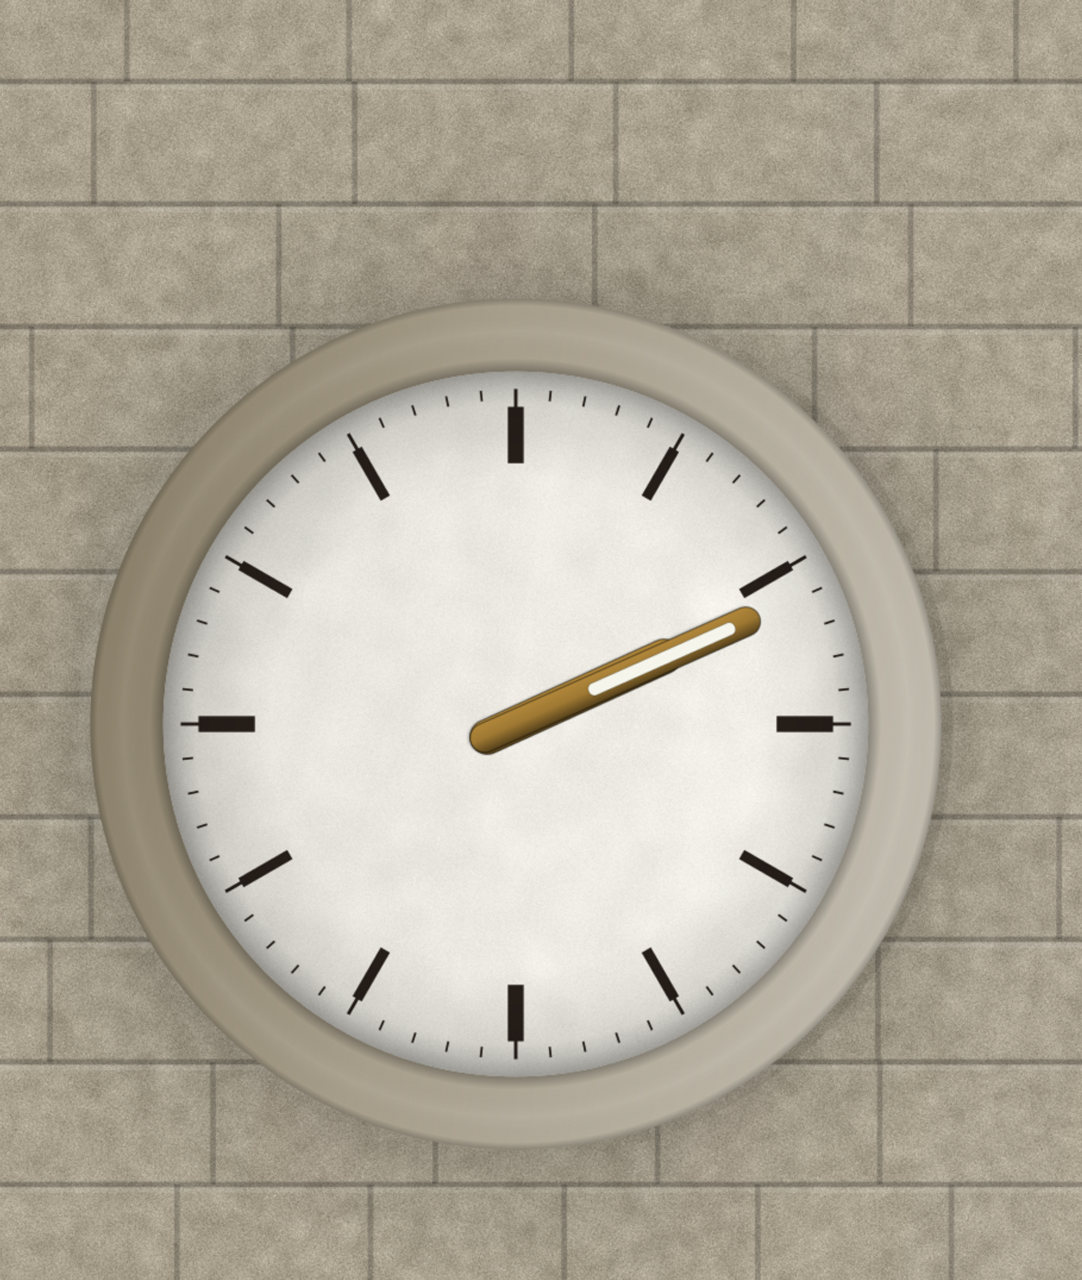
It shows {"hour": 2, "minute": 11}
